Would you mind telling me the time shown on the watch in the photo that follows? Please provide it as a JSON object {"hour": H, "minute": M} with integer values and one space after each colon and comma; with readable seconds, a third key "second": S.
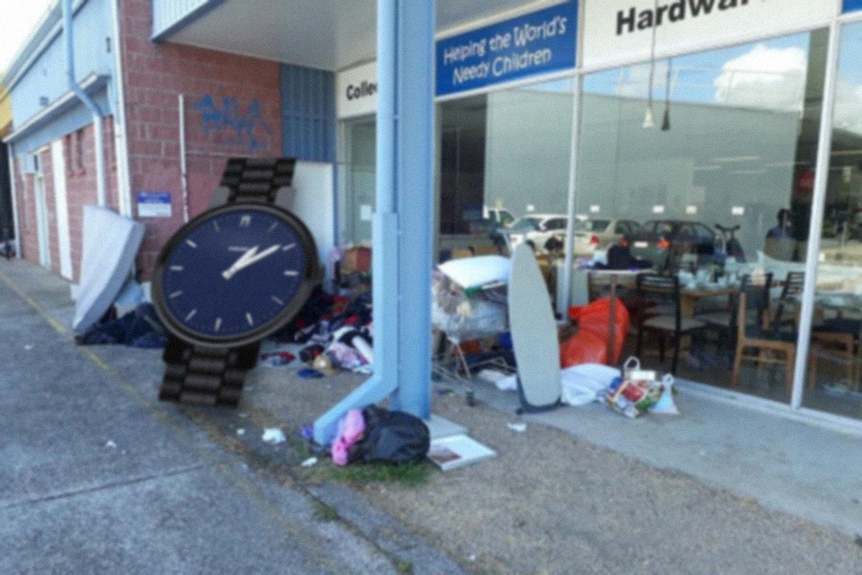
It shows {"hour": 1, "minute": 9}
